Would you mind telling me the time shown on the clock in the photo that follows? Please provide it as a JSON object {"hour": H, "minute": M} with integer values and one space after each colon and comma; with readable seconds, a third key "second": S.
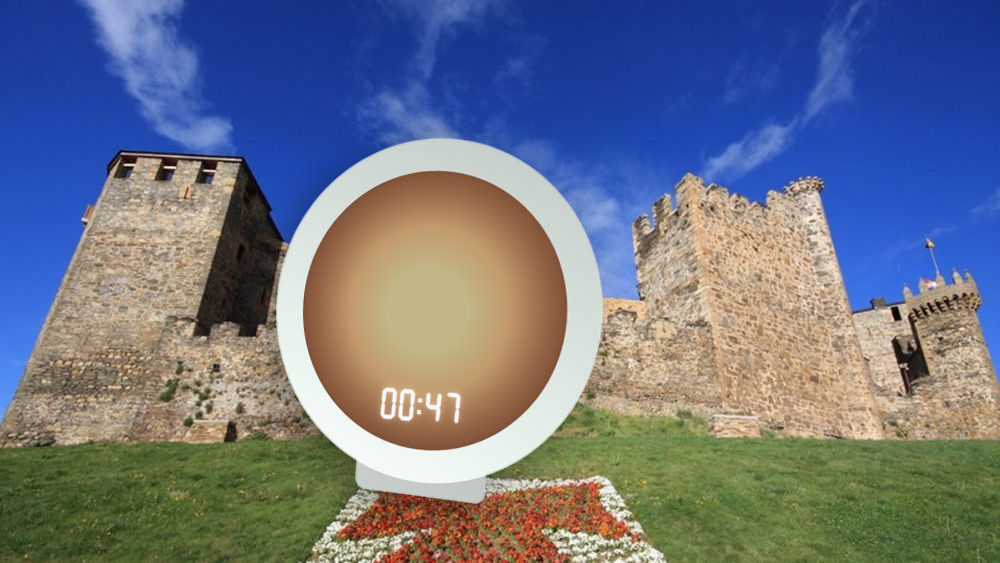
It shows {"hour": 0, "minute": 47}
